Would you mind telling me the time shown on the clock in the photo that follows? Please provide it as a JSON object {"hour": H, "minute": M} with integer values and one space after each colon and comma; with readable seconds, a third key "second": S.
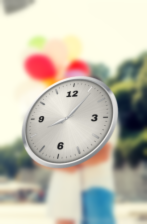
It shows {"hour": 8, "minute": 6}
